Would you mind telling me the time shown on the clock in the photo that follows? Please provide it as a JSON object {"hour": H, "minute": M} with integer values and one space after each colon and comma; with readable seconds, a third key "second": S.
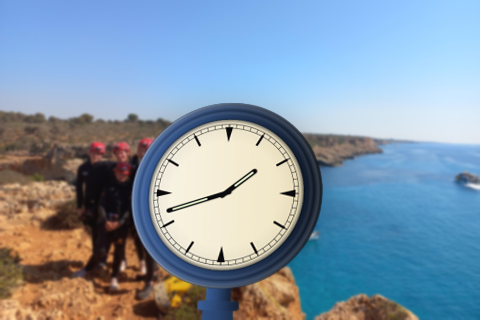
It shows {"hour": 1, "minute": 42}
